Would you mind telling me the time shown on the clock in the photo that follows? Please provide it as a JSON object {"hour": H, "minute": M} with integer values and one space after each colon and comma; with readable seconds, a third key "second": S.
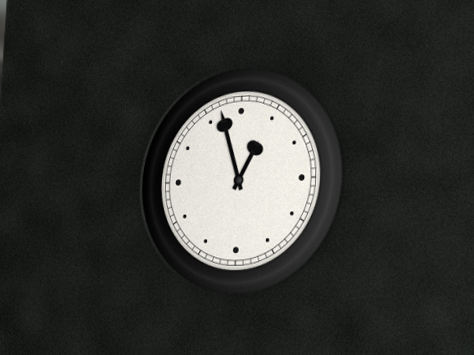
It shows {"hour": 12, "minute": 57}
